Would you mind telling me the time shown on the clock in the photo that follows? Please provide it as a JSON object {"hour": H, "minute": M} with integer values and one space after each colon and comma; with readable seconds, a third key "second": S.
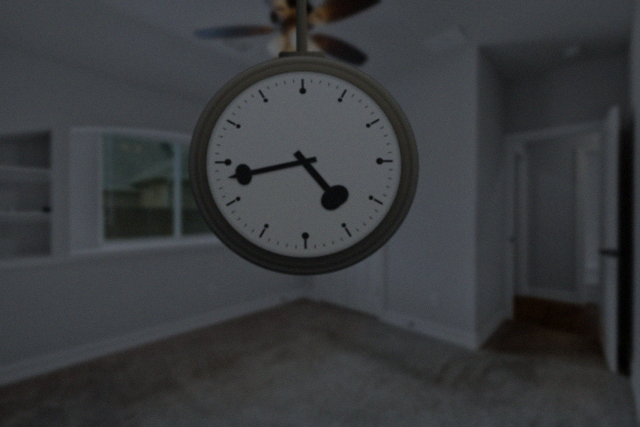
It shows {"hour": 4, "minute": 43}
